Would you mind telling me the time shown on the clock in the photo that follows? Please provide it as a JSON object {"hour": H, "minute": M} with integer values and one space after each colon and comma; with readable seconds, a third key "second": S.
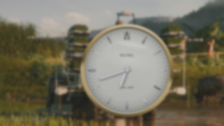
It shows {"hour": 6, "minute": 42}
